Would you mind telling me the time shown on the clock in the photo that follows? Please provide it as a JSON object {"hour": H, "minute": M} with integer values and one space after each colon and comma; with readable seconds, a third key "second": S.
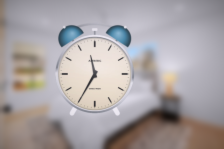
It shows {"hour": 11, "minute": 35}
